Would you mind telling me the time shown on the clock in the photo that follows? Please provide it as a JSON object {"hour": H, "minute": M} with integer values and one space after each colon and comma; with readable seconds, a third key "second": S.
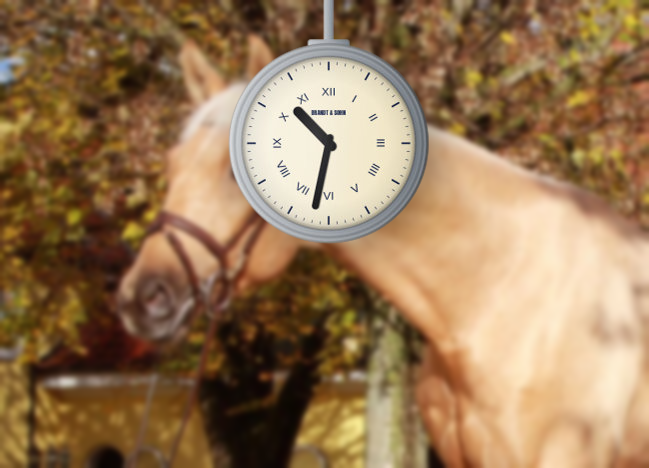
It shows {"hour": 10, "minute": 32}
